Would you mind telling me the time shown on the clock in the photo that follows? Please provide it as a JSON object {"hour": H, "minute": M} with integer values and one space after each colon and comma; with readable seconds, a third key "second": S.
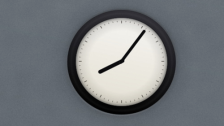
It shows {"hour": 8, "minute": 6}
